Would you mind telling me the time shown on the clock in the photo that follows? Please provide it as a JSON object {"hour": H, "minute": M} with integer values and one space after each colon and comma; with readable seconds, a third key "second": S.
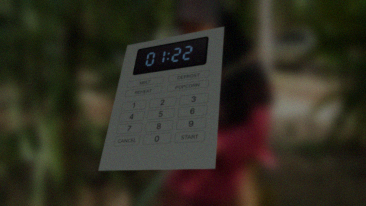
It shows {"hour": 1, "minute": 22}
